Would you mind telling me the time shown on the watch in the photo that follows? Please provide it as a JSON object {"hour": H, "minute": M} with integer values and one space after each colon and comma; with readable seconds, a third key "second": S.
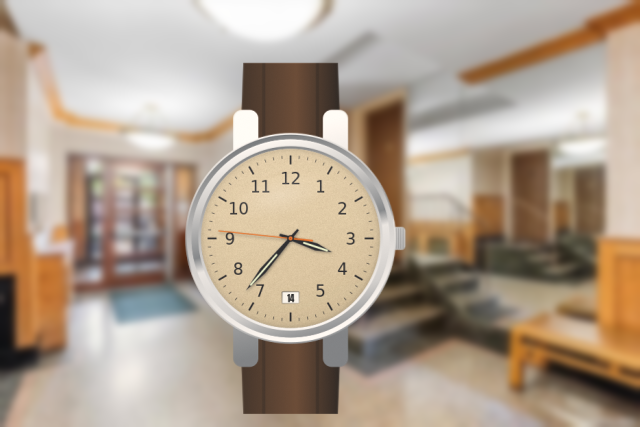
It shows {"hour": 3, "minute": 36, "second": 46}
